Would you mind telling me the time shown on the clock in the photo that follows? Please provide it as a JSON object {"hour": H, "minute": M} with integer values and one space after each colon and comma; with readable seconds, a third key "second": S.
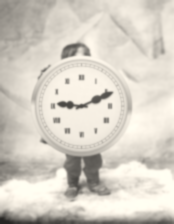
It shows {"hour": 9, "minute": 11}
